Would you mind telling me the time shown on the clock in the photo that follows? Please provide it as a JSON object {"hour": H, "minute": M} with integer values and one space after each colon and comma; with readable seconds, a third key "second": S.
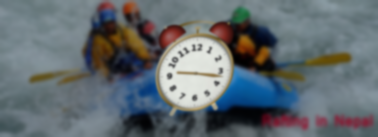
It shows {"hour": 9, "minute": 17}
